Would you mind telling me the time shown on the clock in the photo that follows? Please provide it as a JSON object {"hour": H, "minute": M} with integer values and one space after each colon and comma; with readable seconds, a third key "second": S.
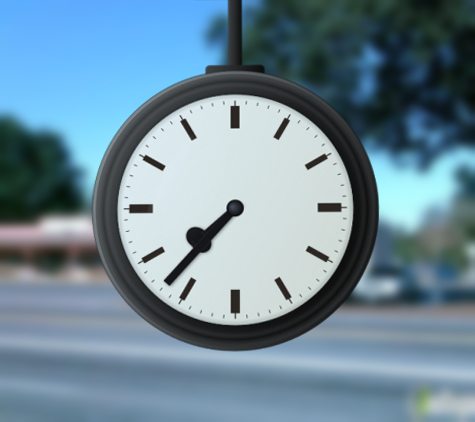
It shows {"hour": 7, "minute": 37}
